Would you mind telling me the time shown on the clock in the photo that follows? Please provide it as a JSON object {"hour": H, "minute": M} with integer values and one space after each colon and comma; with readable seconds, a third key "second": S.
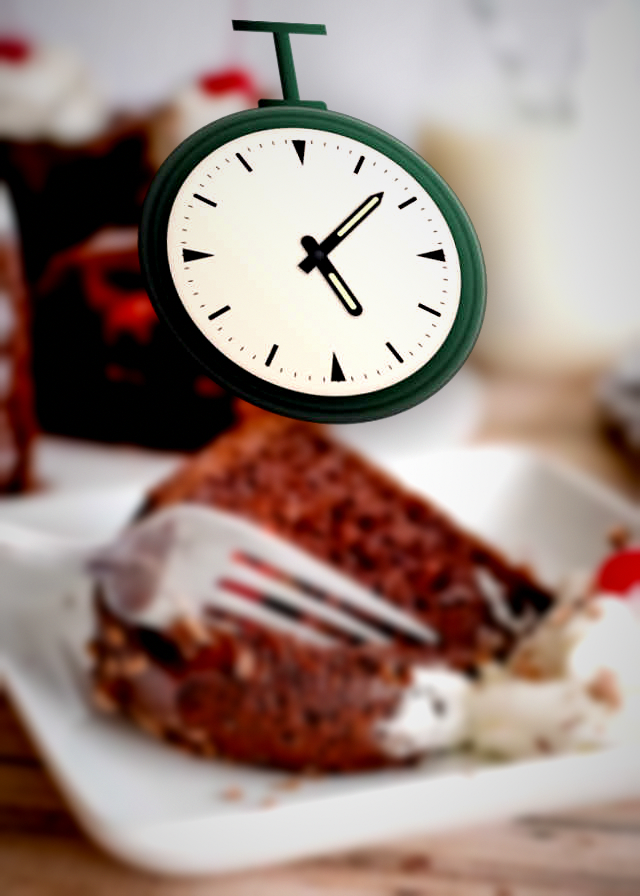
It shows {"hour": 5, "minute": 8}
